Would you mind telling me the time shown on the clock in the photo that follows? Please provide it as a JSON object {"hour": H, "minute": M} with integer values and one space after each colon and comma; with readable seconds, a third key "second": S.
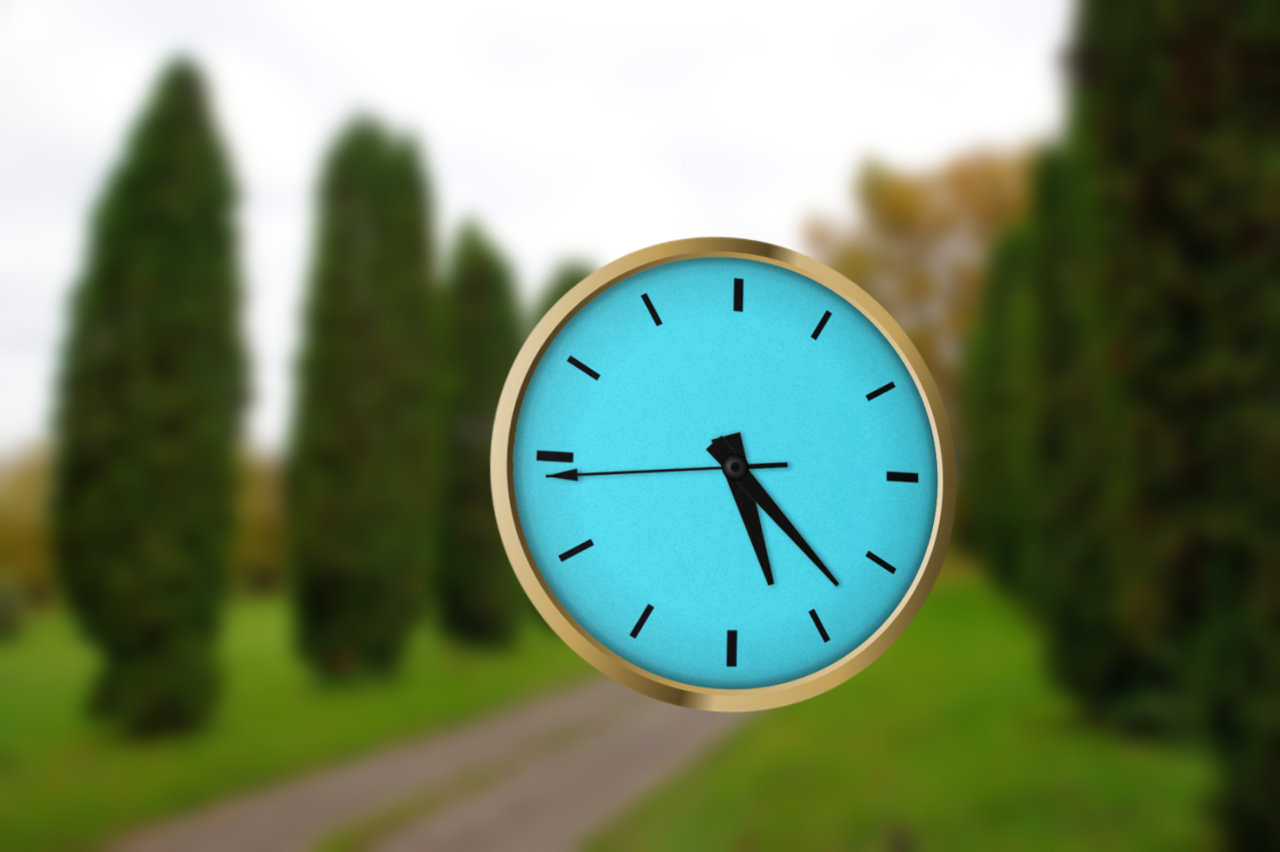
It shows {"hour": 5, "minute": 22, "second": 44}
